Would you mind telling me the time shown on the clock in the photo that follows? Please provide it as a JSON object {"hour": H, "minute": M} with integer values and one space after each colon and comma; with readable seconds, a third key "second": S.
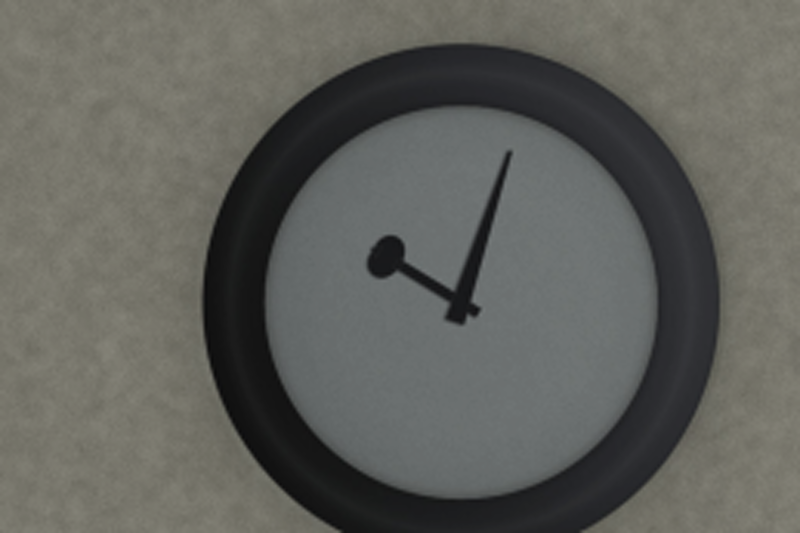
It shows {"hour": 10, "minute": 3}
